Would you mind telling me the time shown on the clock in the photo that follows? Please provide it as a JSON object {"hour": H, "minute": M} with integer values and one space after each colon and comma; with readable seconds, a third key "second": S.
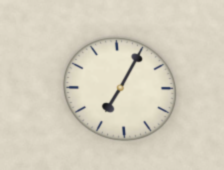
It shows {"hour": 7, "minute": 5}
